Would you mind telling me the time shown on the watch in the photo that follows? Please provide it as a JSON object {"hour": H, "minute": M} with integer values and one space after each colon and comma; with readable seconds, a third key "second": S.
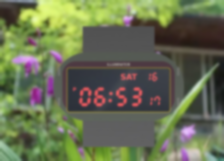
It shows {"hour": 6, "minute": 53}
